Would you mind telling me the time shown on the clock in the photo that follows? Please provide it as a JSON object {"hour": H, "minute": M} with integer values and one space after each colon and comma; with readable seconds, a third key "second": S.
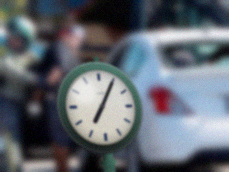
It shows {"hour": 7, "minute": 5}
